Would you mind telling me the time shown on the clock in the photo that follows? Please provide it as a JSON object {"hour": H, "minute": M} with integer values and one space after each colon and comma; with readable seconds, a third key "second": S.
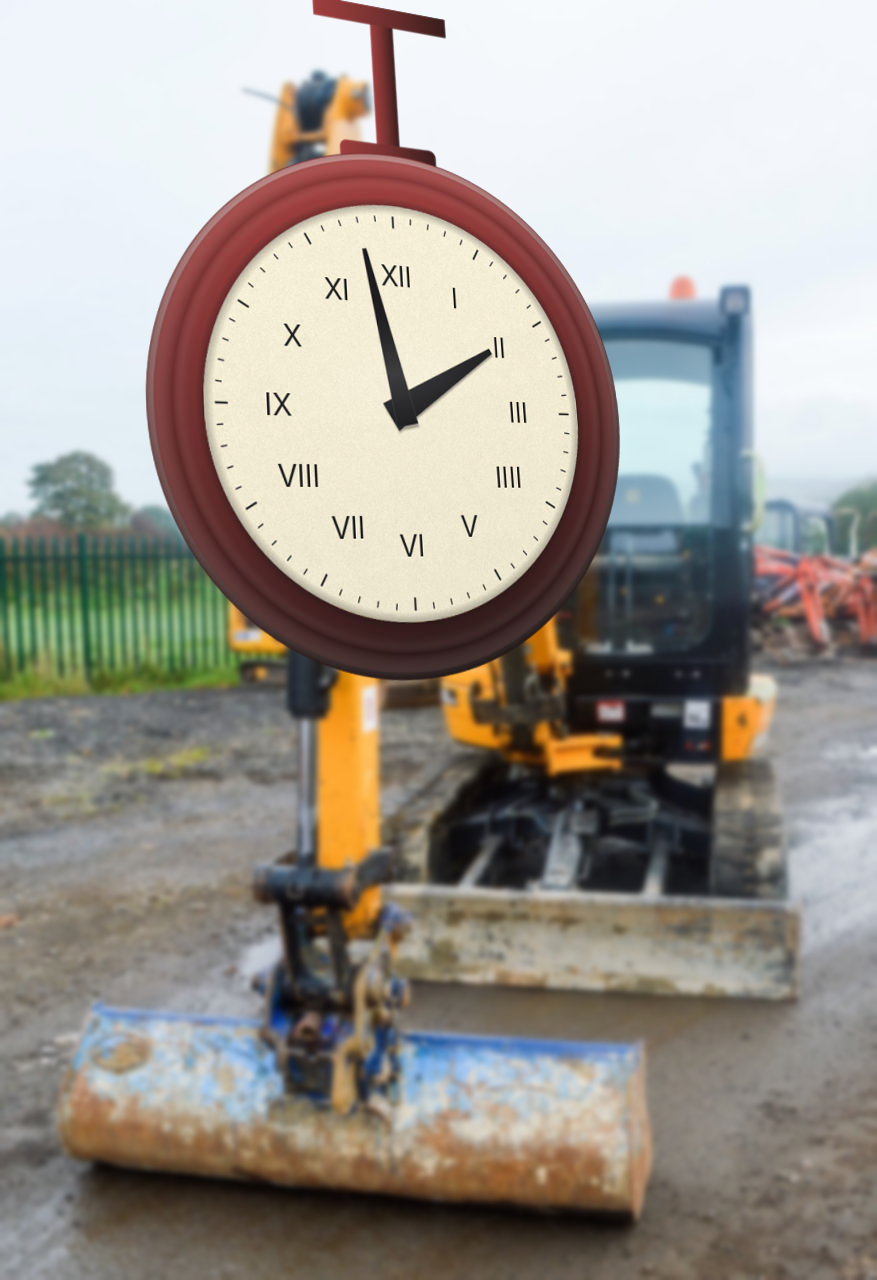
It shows {"hour": 1, "minute": 58}
